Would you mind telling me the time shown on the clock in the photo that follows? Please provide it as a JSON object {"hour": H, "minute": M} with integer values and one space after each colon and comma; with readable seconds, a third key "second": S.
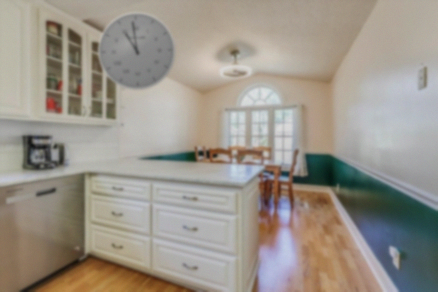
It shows {"hour": 10, "minute": 59}
